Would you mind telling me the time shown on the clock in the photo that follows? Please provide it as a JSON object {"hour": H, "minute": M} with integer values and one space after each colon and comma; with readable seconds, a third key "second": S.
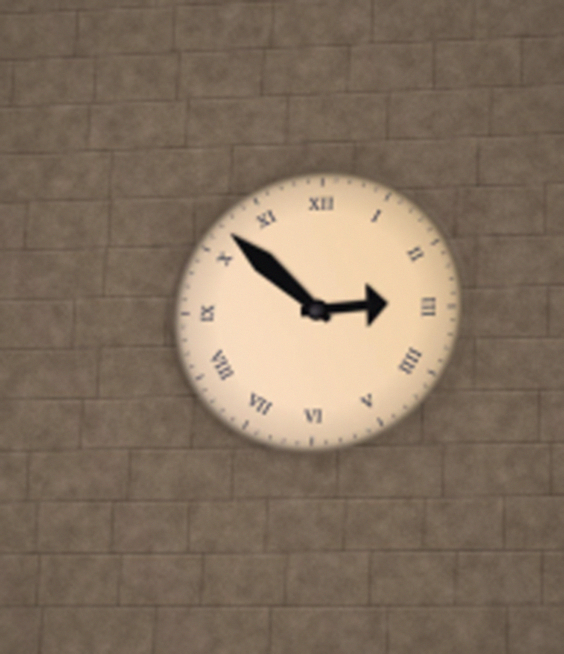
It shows {"hour": 2, "minute": 52}
